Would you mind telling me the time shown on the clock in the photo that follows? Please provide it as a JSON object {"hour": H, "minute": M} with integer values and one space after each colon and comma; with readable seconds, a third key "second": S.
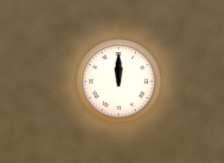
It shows {"hour": 12, "minute": 0}
